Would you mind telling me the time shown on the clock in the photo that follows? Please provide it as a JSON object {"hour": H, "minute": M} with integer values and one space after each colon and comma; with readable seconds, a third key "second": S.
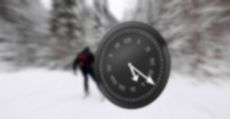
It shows {"hour": 5, "minute": 22}
